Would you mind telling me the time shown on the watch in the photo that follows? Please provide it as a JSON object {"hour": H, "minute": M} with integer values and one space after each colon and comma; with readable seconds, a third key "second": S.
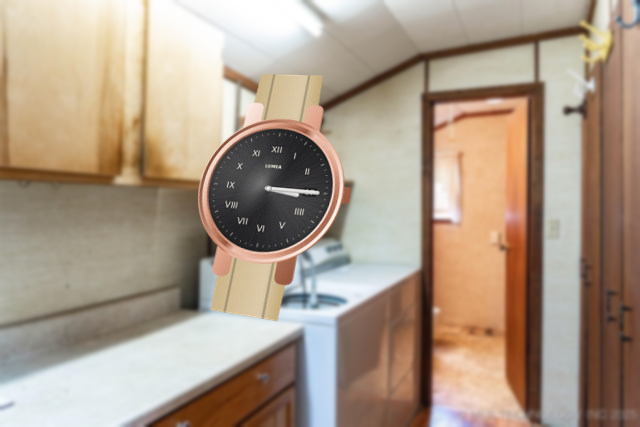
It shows {"hour": 3, "minute": 15}
